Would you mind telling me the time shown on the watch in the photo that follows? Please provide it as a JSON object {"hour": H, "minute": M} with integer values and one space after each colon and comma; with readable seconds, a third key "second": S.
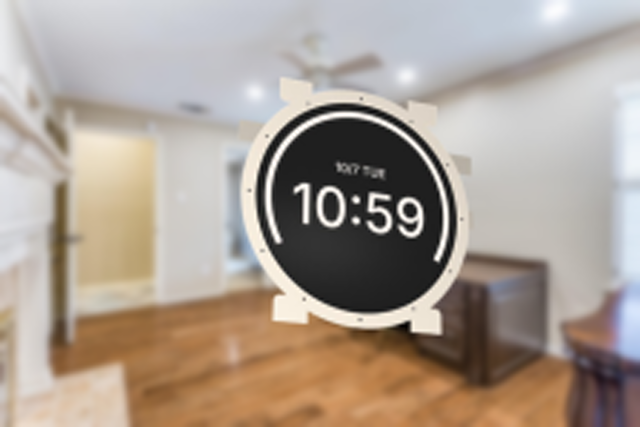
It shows {"hour": 10, "minute": 59}
